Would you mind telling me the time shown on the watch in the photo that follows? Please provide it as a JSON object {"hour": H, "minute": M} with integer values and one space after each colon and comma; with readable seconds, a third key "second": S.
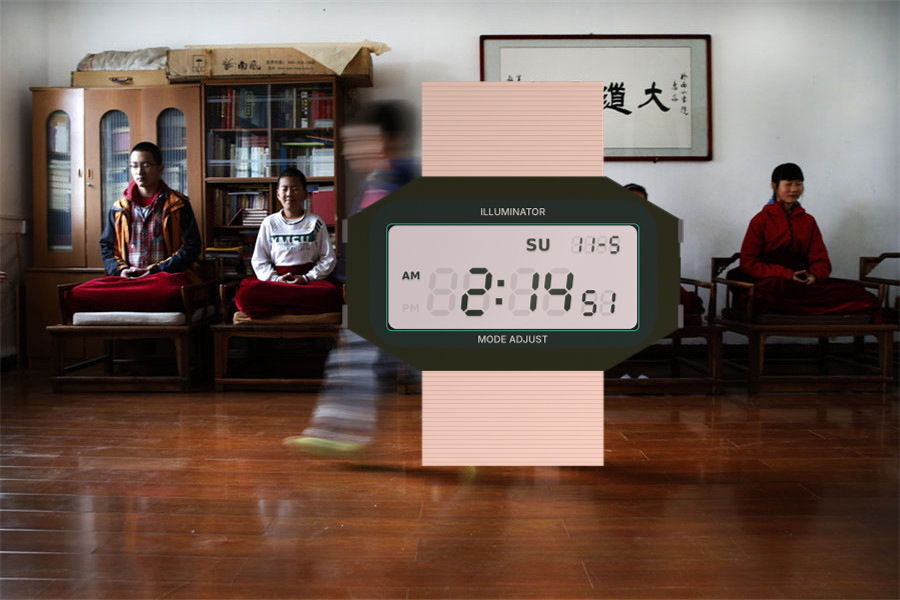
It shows {"hour": 2, "minute": 14, "second": 51}
